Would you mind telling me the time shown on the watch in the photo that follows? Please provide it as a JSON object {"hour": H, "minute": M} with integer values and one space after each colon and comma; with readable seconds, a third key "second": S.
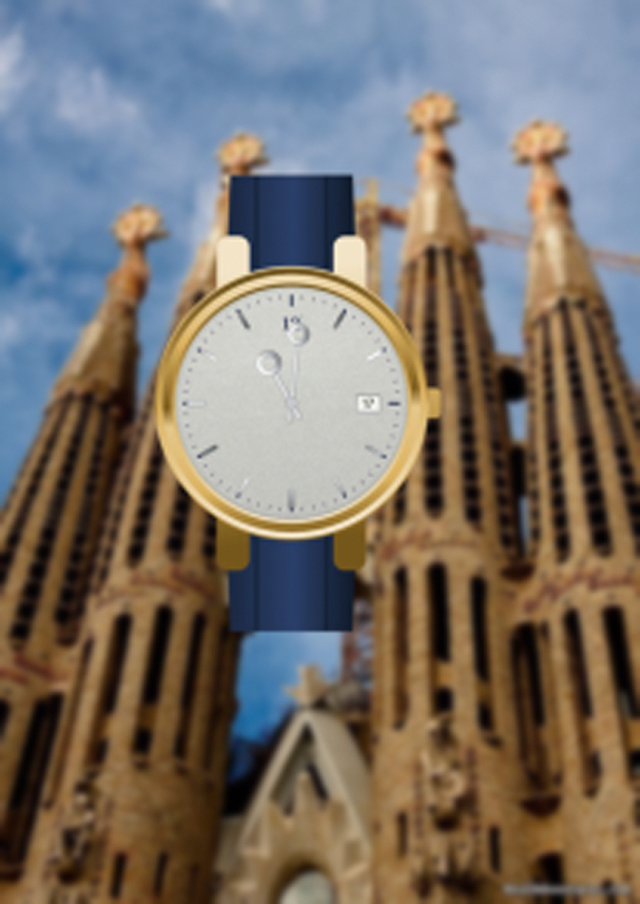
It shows {"hour": 11, "minute": 1}
